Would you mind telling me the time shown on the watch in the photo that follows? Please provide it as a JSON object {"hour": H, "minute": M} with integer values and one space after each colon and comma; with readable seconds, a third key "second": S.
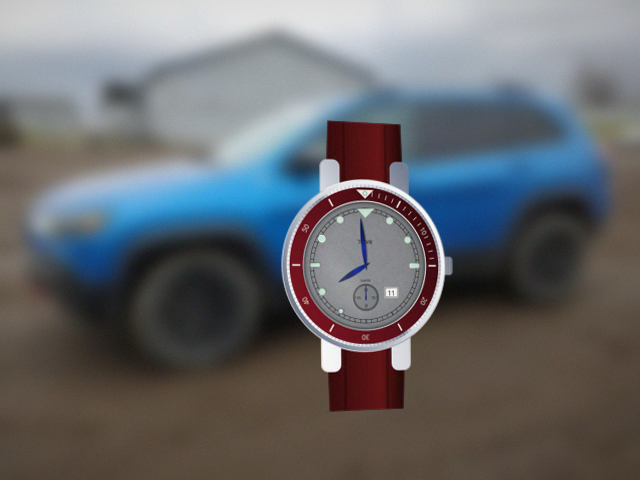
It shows {"hour": 7, "minute": 59}
